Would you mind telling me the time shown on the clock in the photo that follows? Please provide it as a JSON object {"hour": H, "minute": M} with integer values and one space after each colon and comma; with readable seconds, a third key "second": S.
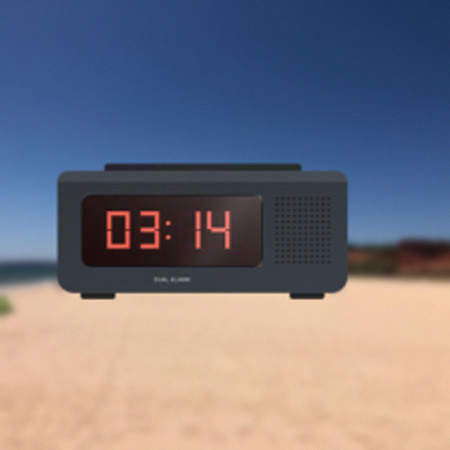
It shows {"hour": 3, "minute": 14}
